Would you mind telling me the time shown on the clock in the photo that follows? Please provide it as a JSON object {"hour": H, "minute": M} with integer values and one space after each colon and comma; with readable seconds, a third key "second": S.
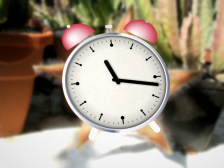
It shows {"hour": 11, "minute": 17}
